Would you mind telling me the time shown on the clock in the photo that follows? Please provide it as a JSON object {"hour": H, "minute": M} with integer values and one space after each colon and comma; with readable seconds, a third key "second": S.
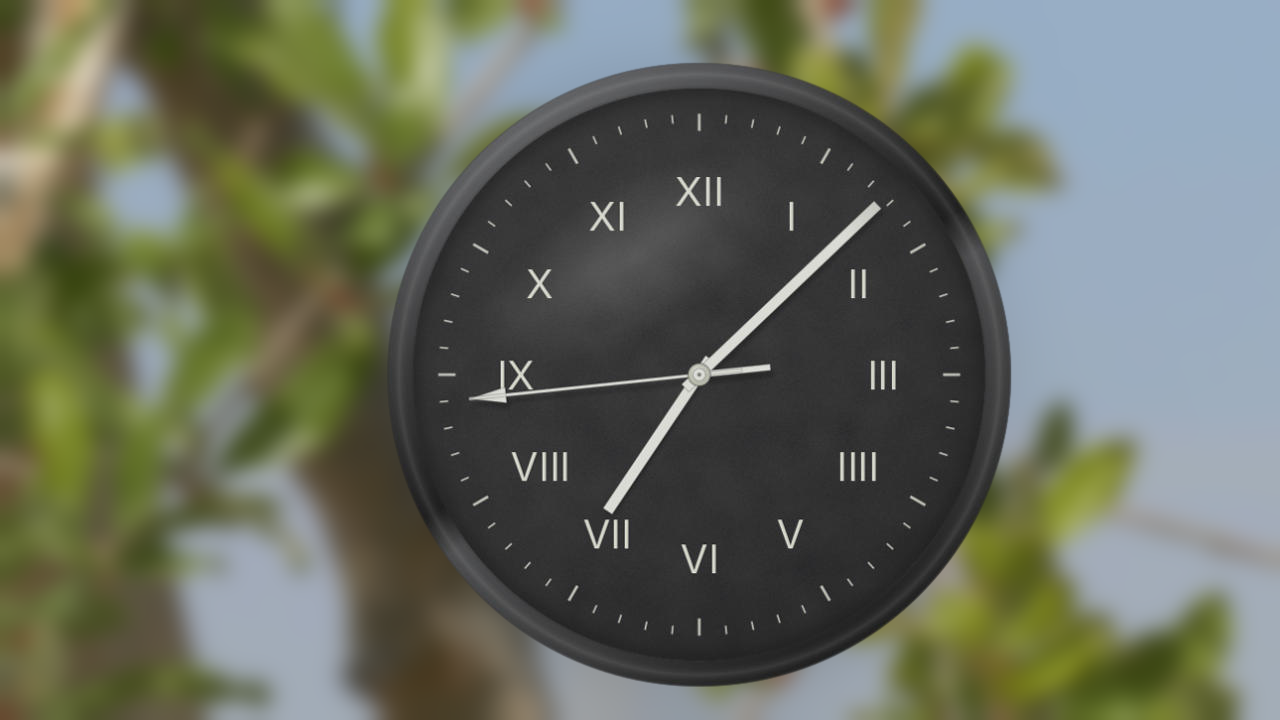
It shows {"hour": 7, "minute": 7, "second": 44}
